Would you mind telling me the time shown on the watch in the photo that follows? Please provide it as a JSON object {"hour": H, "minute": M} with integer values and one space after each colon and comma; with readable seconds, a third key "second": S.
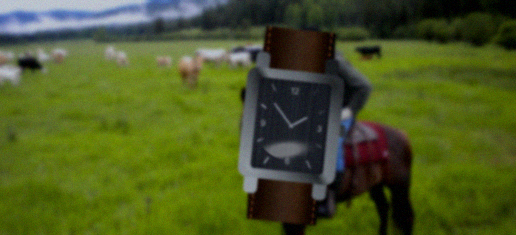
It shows {"hour": 1, "minute": 53}
